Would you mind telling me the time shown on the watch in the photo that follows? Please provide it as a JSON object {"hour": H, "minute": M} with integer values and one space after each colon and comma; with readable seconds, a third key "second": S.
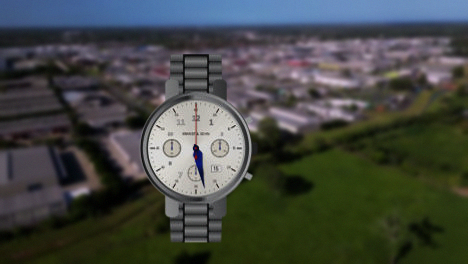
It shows {"hour": 5, "minute": 28}
